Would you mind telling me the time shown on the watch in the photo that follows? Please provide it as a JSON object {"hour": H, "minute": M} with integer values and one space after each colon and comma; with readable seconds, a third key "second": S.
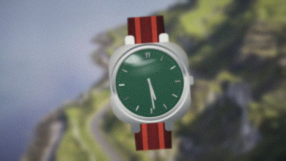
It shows {"hour": 5, "minute": 29}
